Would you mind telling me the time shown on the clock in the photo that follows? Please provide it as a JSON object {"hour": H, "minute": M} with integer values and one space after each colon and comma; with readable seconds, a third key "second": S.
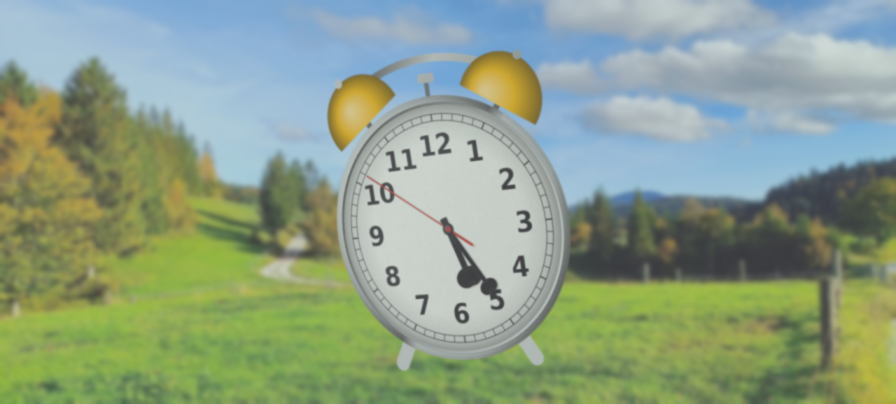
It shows {"hour": 5, "minute": 24, "second": 51}
